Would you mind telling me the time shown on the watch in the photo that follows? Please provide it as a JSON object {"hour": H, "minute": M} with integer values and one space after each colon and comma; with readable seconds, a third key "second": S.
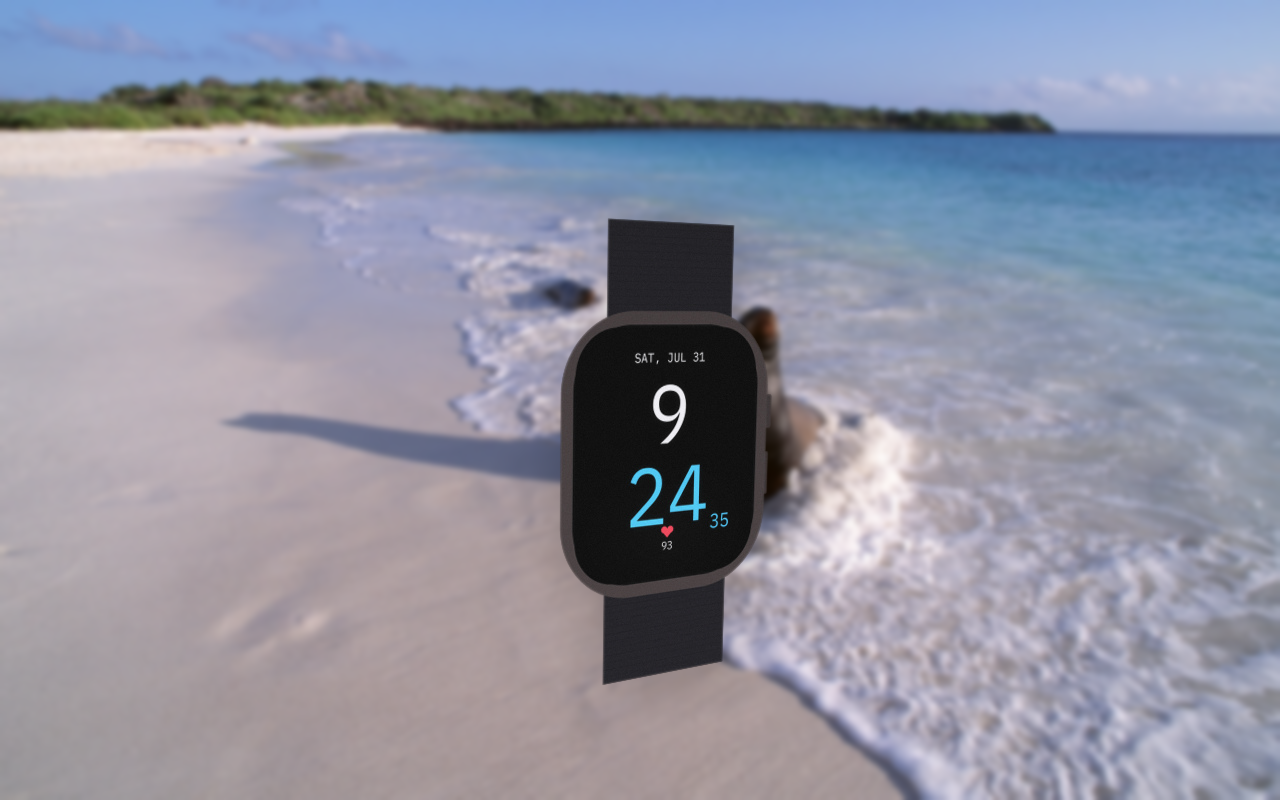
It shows {"hour": 9, "minute": 24, "second": 35}
